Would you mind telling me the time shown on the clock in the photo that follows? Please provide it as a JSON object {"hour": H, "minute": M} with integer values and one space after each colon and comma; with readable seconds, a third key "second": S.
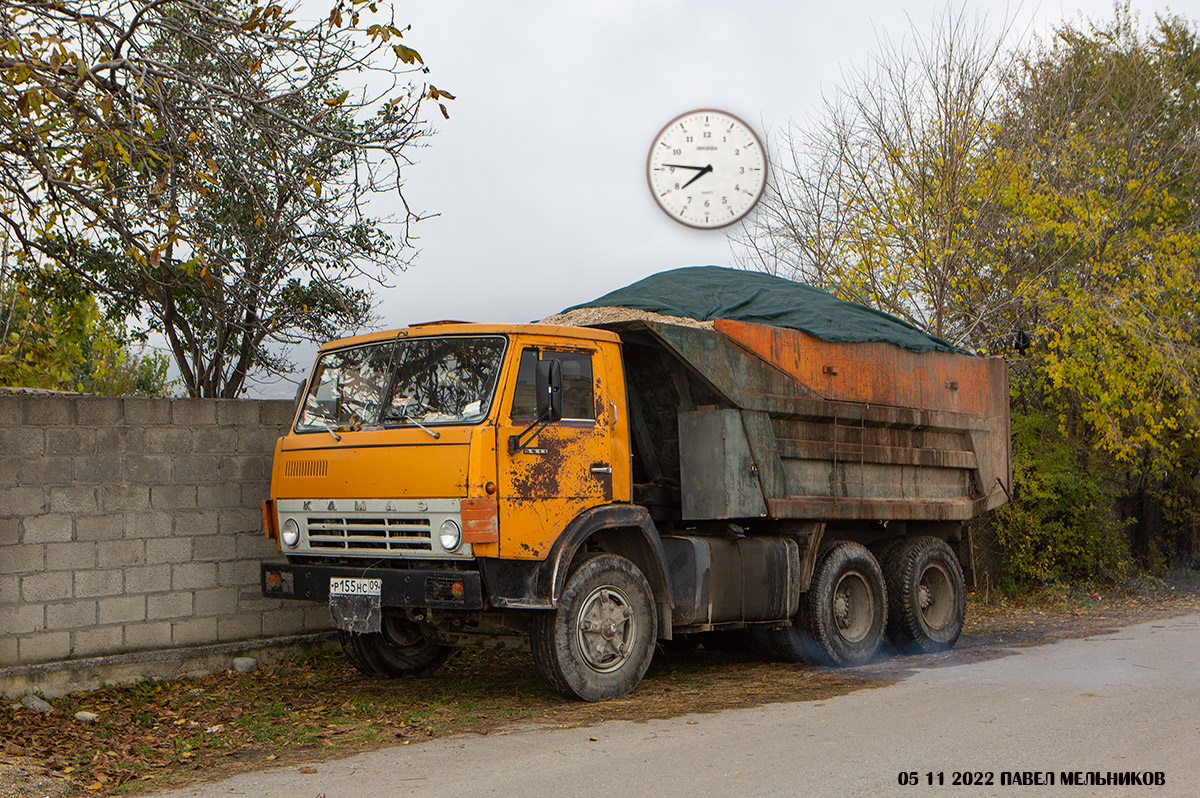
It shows {"hour": 7, "minute": 46}
